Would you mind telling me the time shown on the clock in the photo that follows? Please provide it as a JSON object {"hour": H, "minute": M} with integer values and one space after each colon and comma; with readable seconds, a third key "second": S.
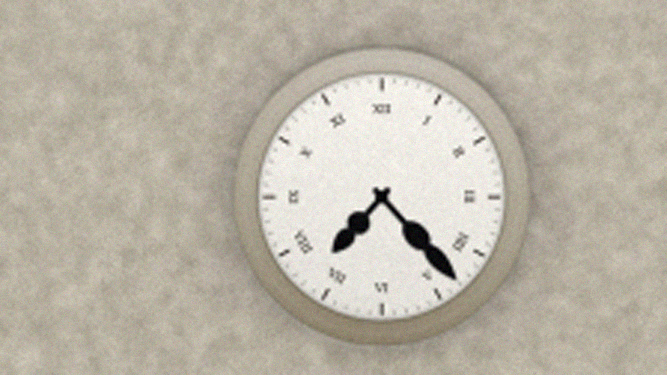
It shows {"hour": 7, "minute": 23}
